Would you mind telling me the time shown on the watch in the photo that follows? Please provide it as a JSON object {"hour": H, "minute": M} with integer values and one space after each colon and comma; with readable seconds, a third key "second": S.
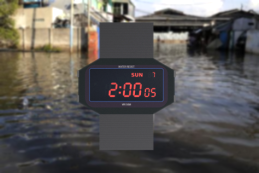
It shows {"hour": 2, "minute": 0, "second": 5}
